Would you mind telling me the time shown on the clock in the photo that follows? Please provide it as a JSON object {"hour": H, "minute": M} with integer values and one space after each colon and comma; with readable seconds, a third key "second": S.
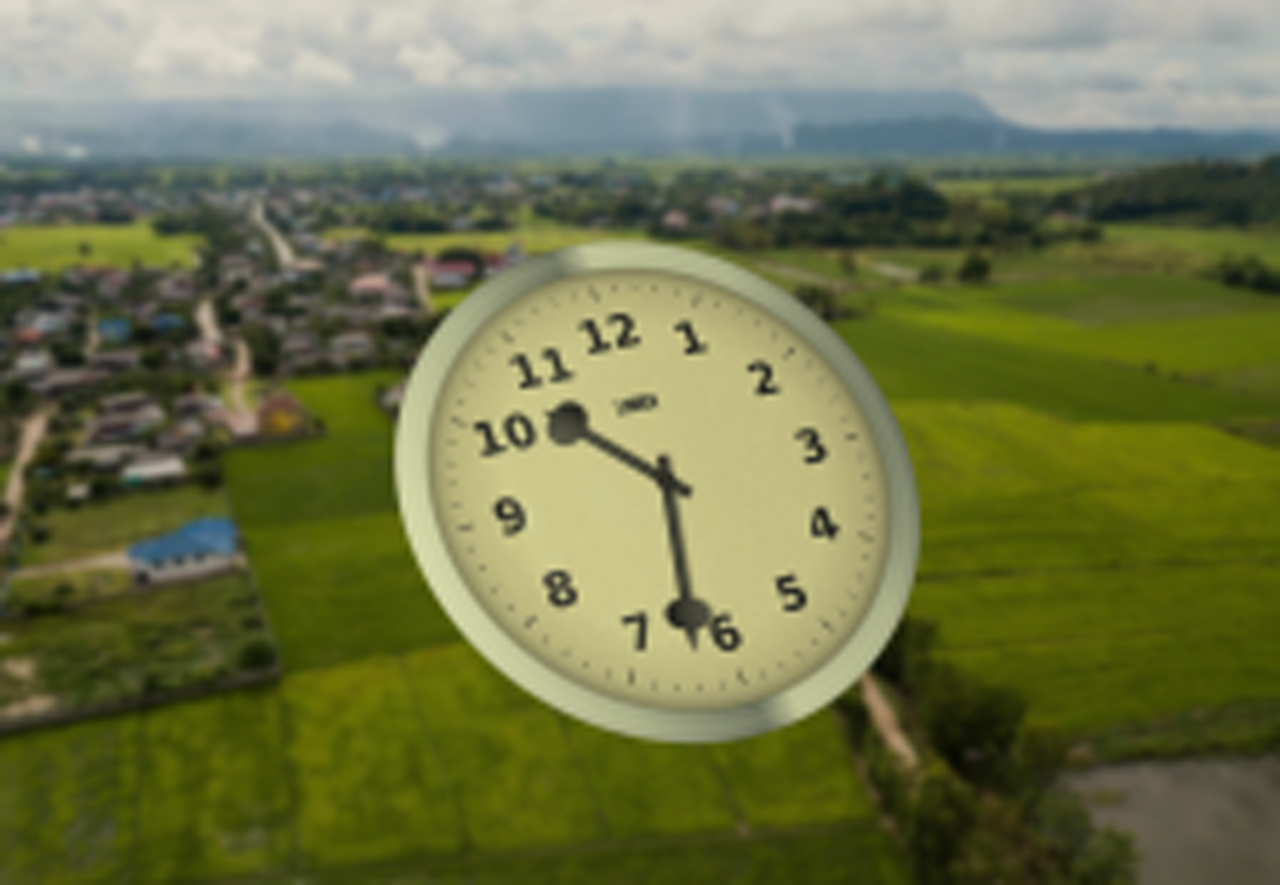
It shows {"hour": 10, "minute": 32}
